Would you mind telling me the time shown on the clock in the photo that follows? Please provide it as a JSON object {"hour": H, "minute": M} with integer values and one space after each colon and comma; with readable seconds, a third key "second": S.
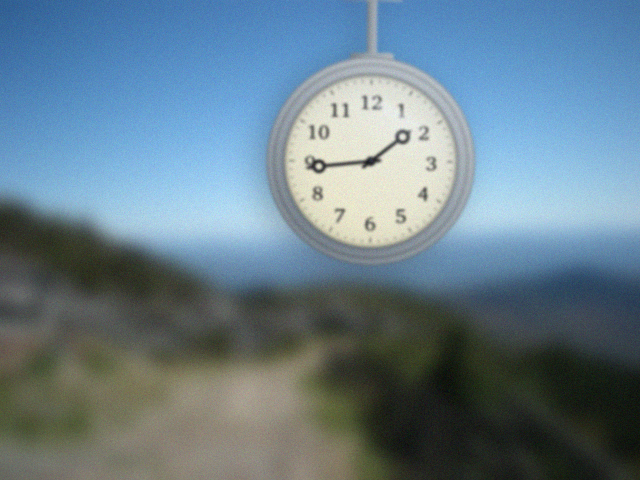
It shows {"hour": 1, "minute": 44}
